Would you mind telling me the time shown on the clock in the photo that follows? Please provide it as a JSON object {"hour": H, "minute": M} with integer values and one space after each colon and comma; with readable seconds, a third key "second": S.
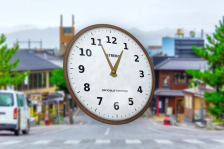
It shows {"hour": 12, "minute": 56}
